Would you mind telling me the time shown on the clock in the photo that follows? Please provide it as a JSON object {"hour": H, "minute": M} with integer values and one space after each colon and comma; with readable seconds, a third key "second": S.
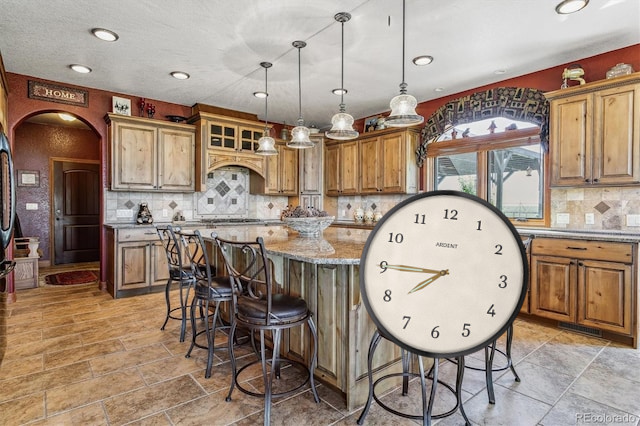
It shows {"hour": 7, "minute": 45}
